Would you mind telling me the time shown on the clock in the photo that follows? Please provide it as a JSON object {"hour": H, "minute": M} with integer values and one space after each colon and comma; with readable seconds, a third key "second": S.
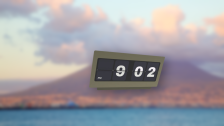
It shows {"hour": 9, "minute": 2}
